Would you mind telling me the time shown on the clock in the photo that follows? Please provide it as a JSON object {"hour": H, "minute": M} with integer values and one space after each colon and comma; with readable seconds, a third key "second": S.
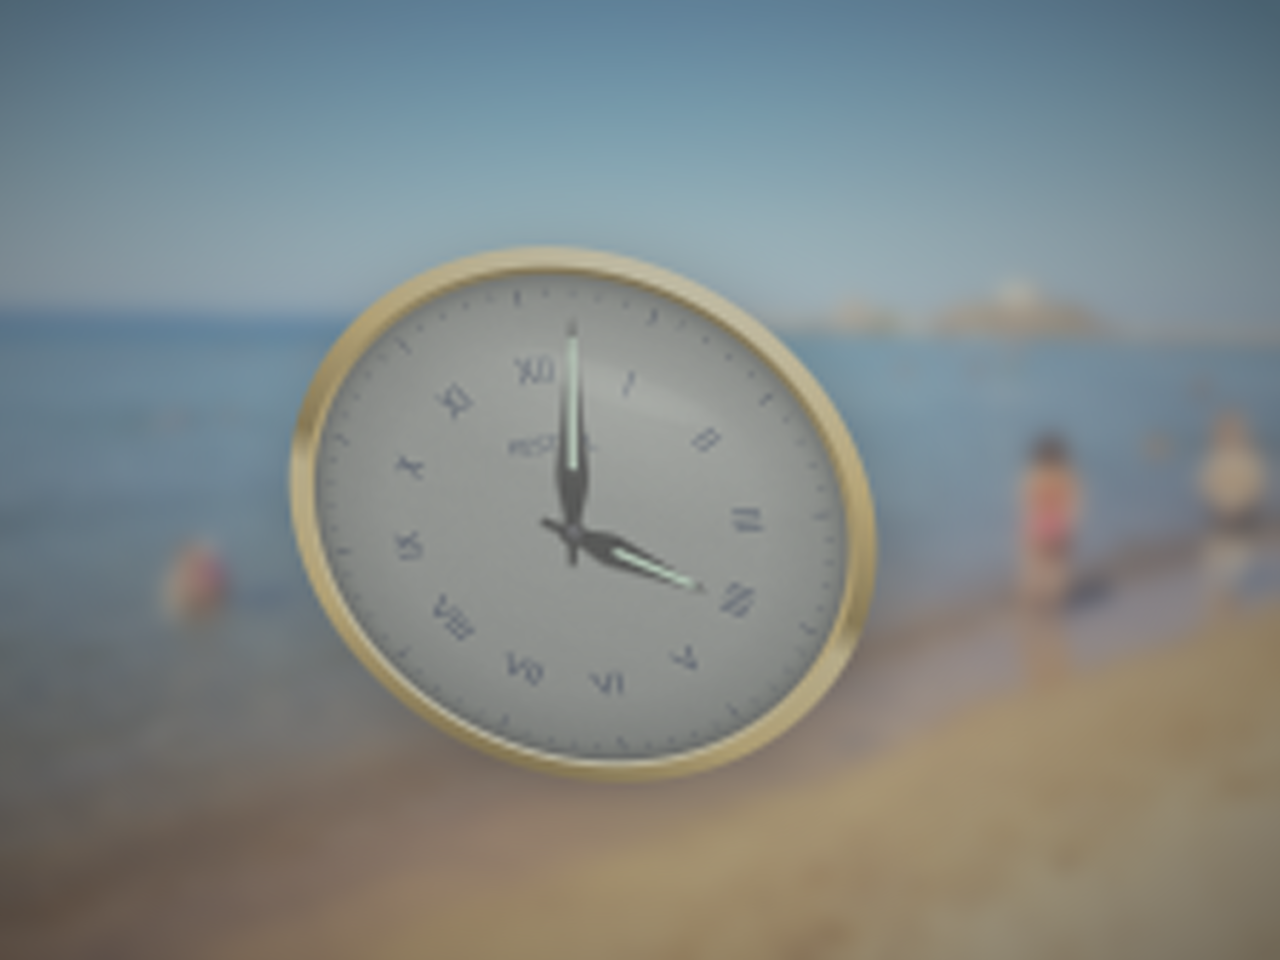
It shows {"hour": 4, "minute": 2}
